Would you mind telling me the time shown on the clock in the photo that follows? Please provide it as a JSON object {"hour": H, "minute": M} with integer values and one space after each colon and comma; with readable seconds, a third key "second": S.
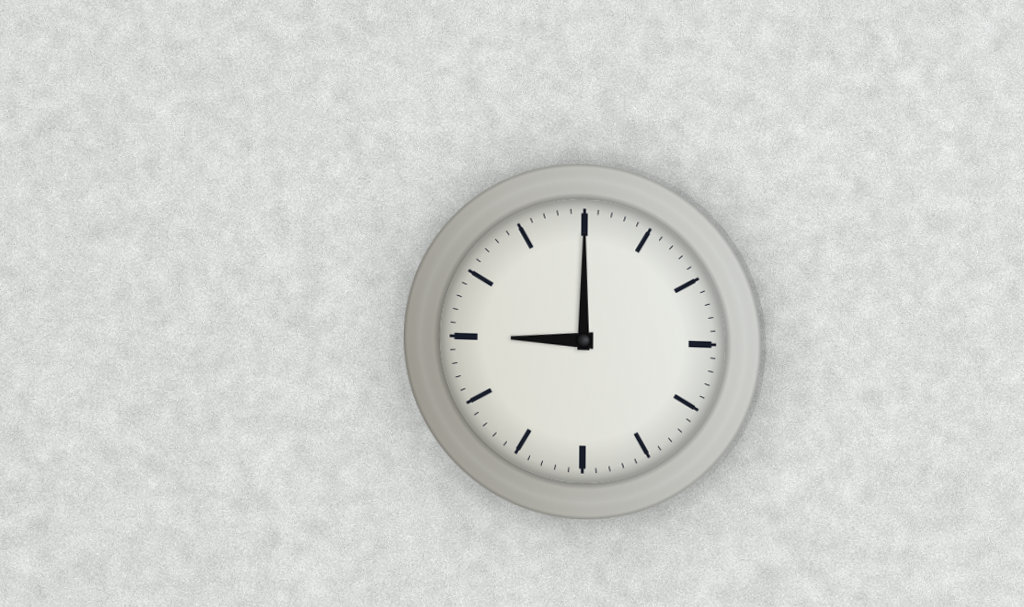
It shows {"hour": 9, "minute": 0}
